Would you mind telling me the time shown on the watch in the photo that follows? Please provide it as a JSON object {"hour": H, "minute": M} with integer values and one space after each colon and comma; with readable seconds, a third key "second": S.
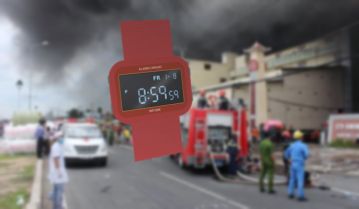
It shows {"hour": 8, "minute": 59, "second": 59}
